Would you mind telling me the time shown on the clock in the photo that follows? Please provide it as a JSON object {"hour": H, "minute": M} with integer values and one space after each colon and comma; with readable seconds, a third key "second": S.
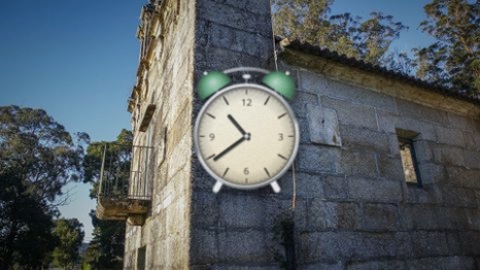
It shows {"hour": 10, "minute": 39}
